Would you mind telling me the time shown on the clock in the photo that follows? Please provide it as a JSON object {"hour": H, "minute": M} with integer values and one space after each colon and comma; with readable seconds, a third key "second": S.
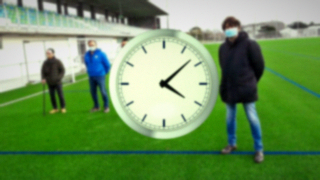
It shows {"hour": 4, "minute": 8}
